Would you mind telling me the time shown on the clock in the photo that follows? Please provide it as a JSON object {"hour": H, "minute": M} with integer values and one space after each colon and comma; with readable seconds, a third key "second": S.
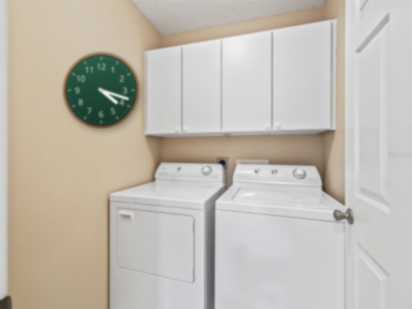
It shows {"hour": 4, "minute": 18}
